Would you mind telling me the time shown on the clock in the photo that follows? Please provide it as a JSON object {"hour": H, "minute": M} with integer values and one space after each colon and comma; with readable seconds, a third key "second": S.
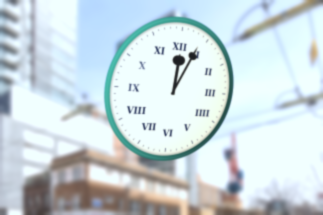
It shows {"hour": 12, "minute": 4}
